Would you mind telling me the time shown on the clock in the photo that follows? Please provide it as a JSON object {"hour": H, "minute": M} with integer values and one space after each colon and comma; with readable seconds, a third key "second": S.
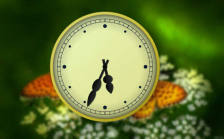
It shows {"hour": 5, "minute": 34}
